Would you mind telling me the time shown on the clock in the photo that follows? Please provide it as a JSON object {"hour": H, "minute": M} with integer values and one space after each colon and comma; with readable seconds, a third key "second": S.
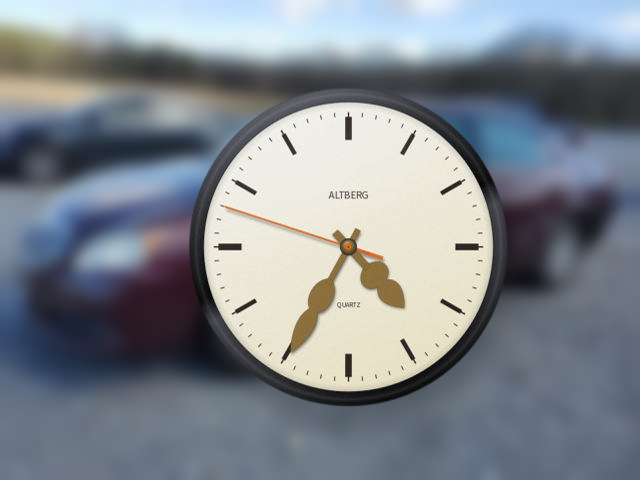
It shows {"hour": 4, "minute": 34, "second": 48}
